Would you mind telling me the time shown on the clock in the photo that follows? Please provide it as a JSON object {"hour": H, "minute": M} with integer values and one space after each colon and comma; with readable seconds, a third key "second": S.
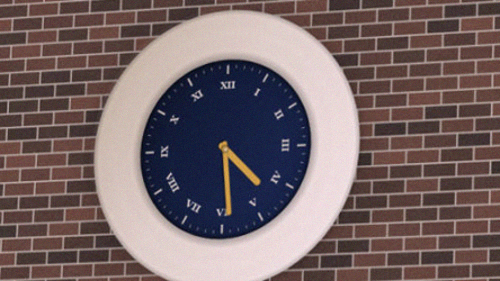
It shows {"hour": 4, "minute": 29}
